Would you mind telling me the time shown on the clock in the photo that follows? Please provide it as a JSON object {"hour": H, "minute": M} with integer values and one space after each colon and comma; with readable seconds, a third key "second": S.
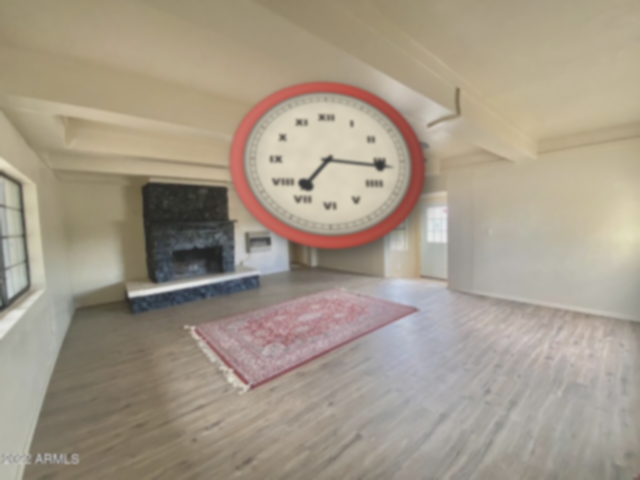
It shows {"hour": 7, "minute": 16}
